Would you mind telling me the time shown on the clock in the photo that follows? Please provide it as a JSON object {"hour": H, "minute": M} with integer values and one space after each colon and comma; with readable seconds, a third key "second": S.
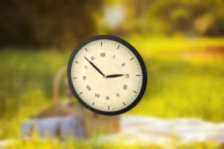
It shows {"hour": 2, "minute": 53}
